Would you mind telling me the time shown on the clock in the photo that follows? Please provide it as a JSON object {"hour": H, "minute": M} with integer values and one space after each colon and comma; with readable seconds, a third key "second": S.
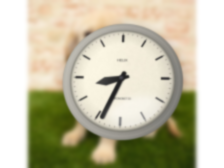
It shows {"hour": 8, "minute": 34}
